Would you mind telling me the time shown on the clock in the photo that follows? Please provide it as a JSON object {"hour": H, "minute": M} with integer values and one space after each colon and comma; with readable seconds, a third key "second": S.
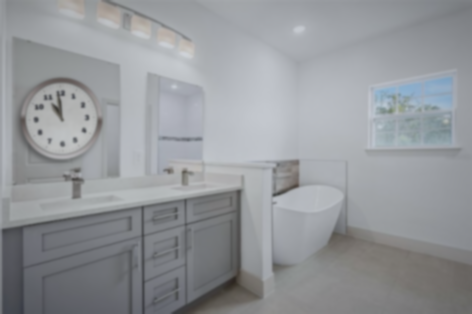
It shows {"hour": 10, "minute": 59}
